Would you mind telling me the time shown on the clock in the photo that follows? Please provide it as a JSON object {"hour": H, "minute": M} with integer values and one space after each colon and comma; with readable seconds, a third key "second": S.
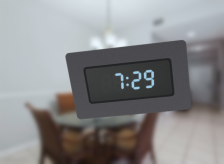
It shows {"hour": 7, "minute": 29}
